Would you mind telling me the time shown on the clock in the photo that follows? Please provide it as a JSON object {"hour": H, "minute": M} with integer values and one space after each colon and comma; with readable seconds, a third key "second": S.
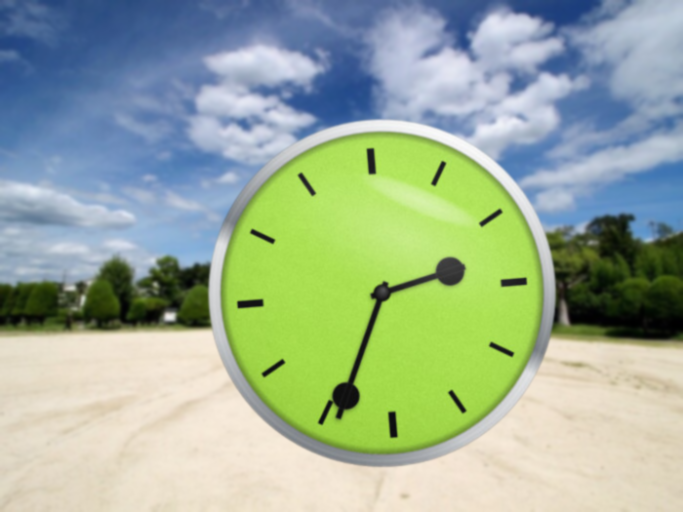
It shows {"hour": 2, "minute": 34}
